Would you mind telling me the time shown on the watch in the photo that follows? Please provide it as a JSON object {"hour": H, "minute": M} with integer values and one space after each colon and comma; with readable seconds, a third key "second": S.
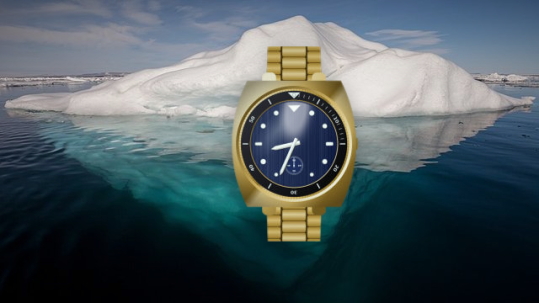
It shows {"hour": 8, "minute": 34}
